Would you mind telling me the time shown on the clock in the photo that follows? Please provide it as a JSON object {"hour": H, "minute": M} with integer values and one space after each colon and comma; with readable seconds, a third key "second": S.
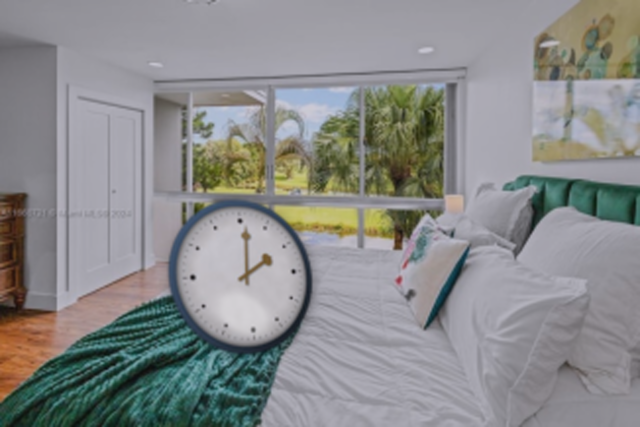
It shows {"hour": 2, "minute": 1}
